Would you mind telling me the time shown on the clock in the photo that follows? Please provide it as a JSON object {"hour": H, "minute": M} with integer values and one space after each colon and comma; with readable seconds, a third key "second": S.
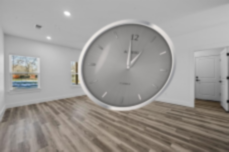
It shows {"hour": 12, "minute": 59}
